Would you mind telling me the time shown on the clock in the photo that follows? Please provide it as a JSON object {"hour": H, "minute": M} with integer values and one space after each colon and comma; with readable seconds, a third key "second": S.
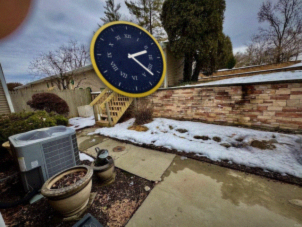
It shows {"hour": 2, "minute": 22}
